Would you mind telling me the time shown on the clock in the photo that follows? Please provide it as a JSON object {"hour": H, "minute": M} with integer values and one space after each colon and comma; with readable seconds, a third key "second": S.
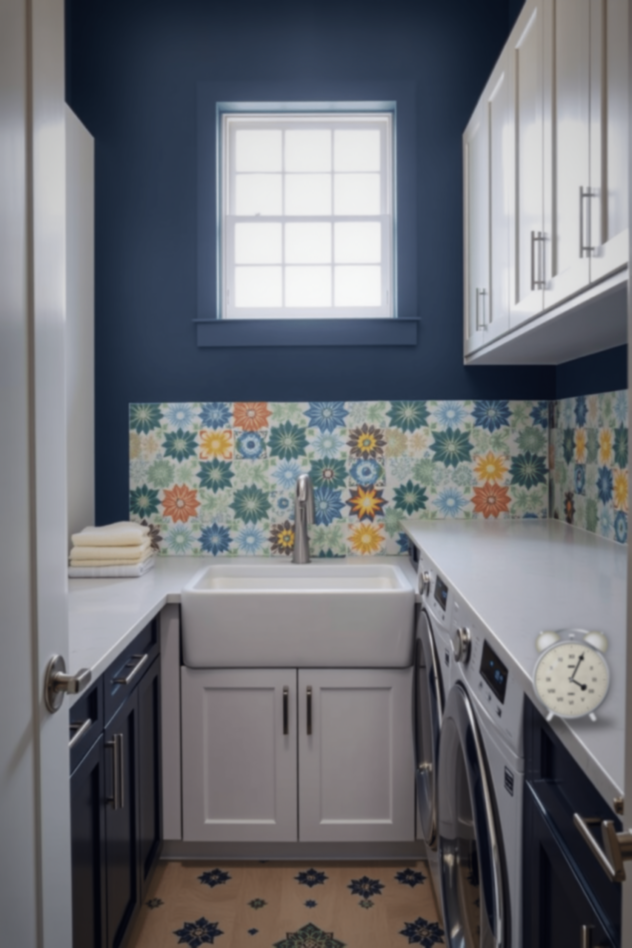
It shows {"hour": 4, "minute": 4}
